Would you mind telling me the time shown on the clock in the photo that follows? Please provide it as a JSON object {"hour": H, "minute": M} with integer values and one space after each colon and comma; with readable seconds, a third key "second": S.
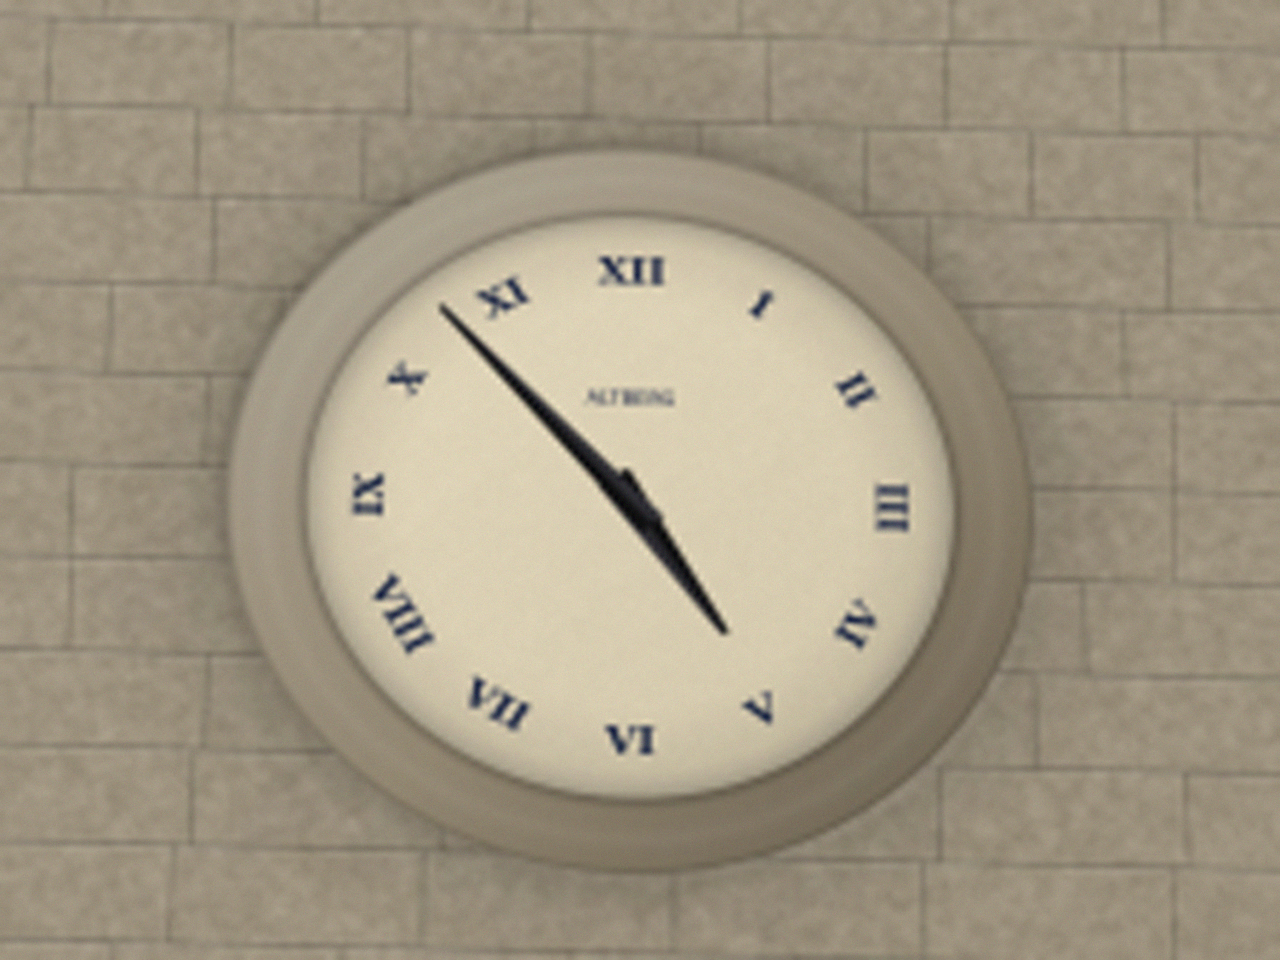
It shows {"hour": 4, "minute": 53}
